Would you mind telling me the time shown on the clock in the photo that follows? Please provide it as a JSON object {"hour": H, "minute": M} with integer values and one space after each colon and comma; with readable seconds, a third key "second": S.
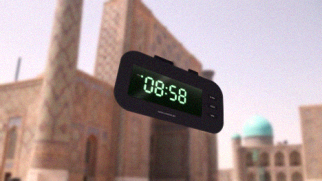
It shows {"hour": 8, "minute": 58}
